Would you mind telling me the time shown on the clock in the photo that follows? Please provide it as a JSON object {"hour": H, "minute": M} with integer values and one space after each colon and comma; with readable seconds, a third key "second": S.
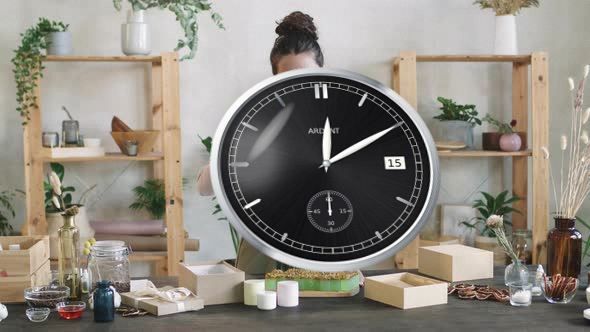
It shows {"hour": 12, "minute": 10}
